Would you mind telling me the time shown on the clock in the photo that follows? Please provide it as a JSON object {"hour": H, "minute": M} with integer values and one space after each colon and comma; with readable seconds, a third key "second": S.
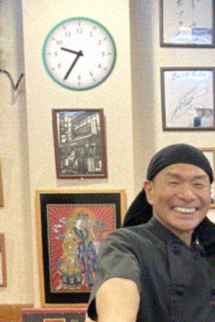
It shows {"hour": 9, "minute": 35}
